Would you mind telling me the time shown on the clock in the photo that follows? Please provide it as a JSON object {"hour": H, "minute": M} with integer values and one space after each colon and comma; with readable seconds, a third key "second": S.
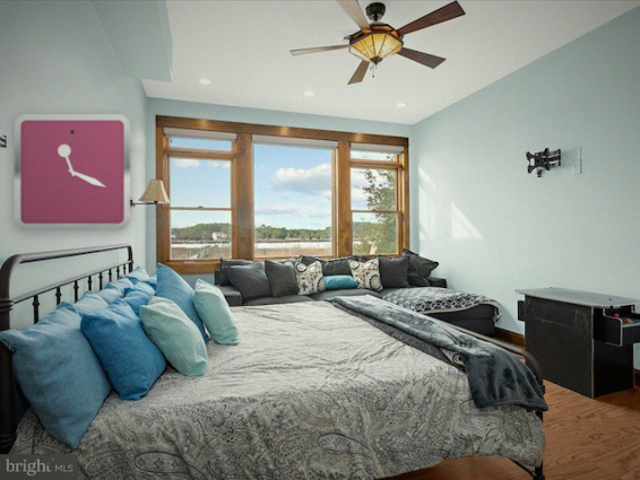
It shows {"hour": 11, "minute": 19}
